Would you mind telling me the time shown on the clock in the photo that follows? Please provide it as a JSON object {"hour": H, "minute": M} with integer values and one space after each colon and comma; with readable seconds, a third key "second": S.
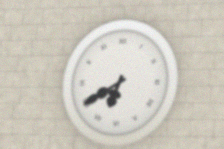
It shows {"hour": 6, "minute": 40}
